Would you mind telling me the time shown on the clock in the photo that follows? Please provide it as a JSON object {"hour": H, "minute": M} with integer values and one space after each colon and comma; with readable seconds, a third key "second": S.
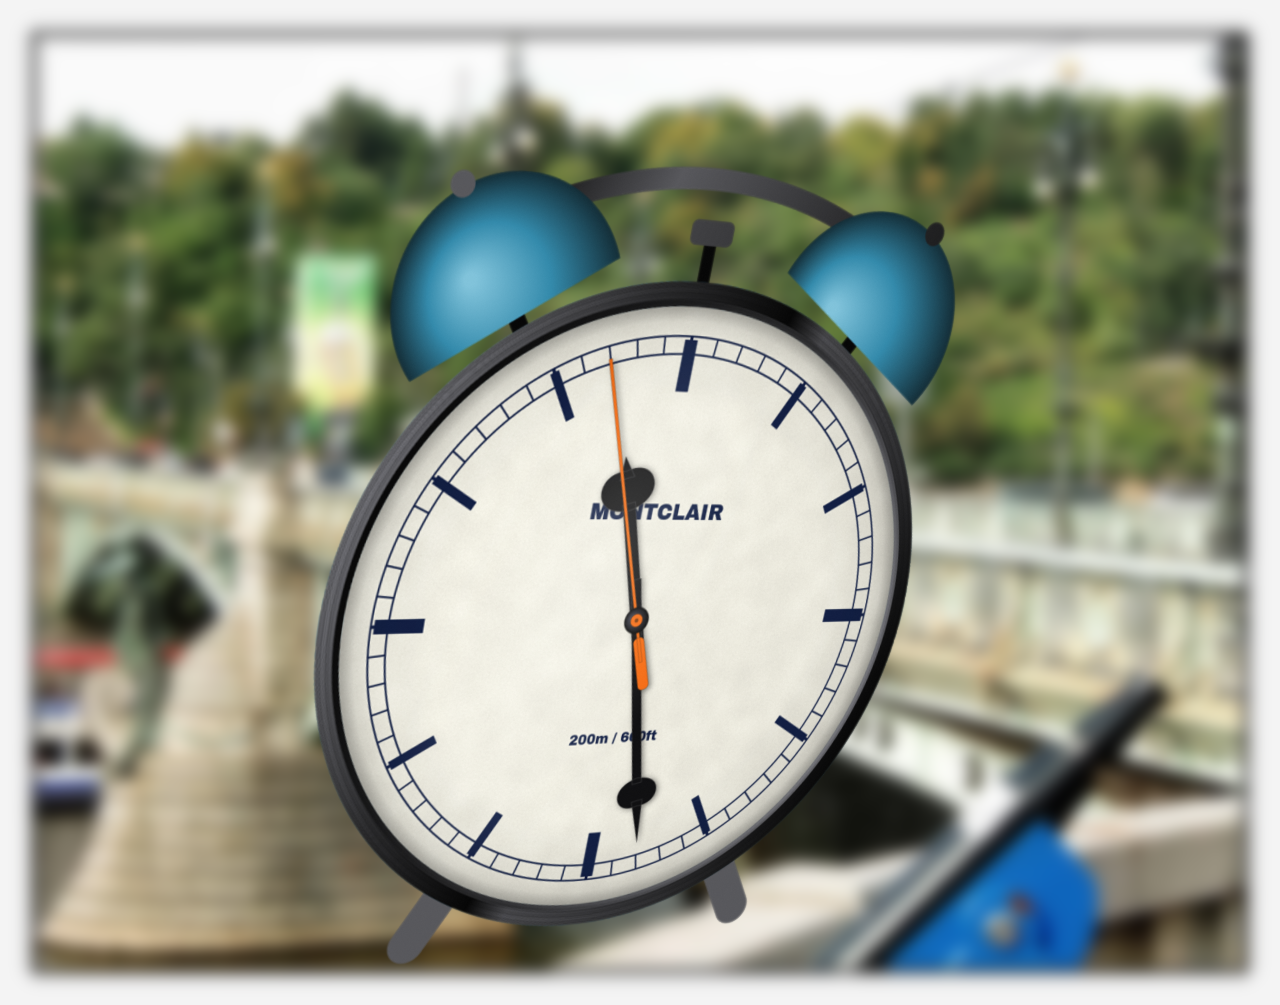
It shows {"hour": 11, "minute": 27, "second": 57}
